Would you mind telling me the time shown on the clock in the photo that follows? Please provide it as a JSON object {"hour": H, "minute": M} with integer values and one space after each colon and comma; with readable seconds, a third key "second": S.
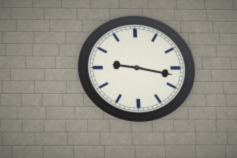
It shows {"hour": 9, "minute": 17}
